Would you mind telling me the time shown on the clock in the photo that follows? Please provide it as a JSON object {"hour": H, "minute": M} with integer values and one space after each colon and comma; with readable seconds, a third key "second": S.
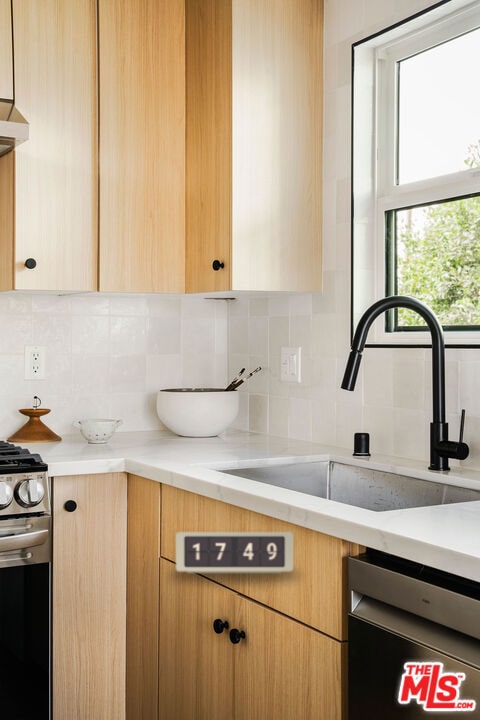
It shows {"hour": 17, "minute": 49}
